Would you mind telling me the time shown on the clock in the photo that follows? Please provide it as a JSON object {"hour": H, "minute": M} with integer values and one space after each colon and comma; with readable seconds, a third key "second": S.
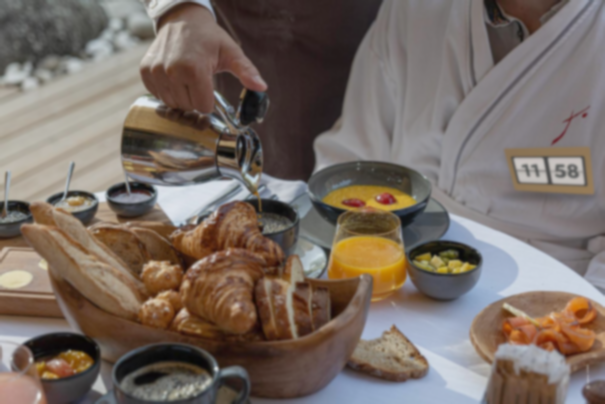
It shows {"hour": 11, "minute": 58}
